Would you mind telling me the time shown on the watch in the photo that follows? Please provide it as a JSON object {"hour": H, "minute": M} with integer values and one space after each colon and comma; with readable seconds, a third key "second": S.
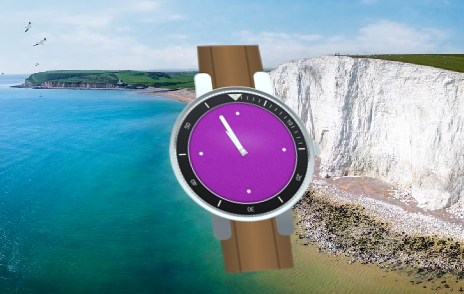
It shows {"hour": 10, "minute": 56}
